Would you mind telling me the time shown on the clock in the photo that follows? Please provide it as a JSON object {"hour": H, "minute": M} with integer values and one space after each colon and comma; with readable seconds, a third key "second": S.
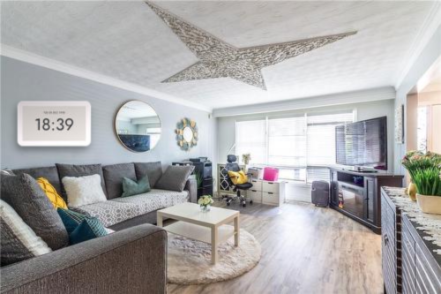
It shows {"hour": 18, "minute": 39}
